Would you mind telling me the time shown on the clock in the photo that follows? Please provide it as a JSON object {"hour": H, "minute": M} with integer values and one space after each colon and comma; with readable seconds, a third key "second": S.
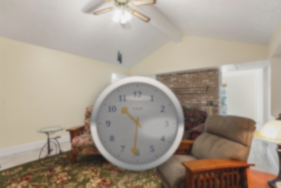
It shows {"hour": 10, "minute": 31}
